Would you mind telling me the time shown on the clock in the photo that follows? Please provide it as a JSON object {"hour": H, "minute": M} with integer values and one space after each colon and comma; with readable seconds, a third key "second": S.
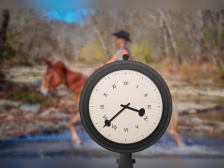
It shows {"hour": 3, "minute": 38}
